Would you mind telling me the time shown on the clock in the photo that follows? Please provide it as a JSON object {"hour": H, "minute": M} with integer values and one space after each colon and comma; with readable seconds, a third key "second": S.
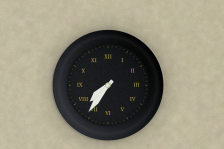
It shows {"hour": 7, "minute": 36}
